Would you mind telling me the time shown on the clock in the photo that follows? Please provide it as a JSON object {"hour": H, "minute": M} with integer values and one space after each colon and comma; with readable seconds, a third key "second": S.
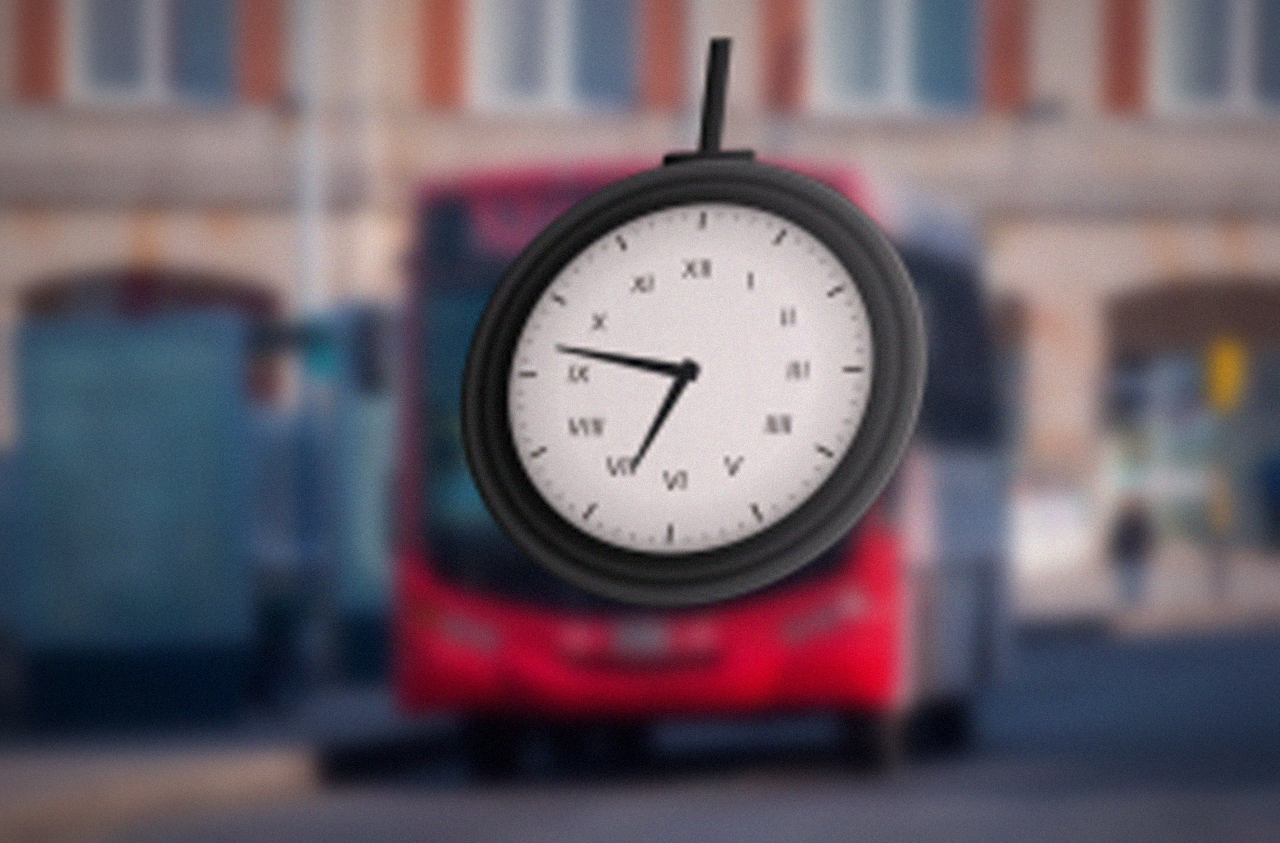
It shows {"hour": 6, "minute": 47}
